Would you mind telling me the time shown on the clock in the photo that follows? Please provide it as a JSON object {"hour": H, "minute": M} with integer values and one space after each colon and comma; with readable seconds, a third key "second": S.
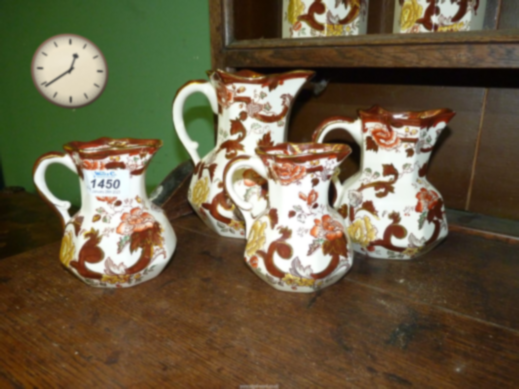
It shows {"hour": 12, "minute": 39}
